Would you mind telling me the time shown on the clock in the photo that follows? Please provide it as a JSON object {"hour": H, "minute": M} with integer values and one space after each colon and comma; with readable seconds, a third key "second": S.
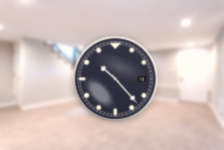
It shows {"hour": 10, "minute": 23}
